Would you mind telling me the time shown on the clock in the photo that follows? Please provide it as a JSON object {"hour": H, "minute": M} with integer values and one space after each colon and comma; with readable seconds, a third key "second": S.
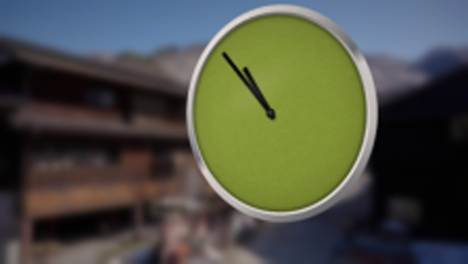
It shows {"hour": 10, "minute": 53}
